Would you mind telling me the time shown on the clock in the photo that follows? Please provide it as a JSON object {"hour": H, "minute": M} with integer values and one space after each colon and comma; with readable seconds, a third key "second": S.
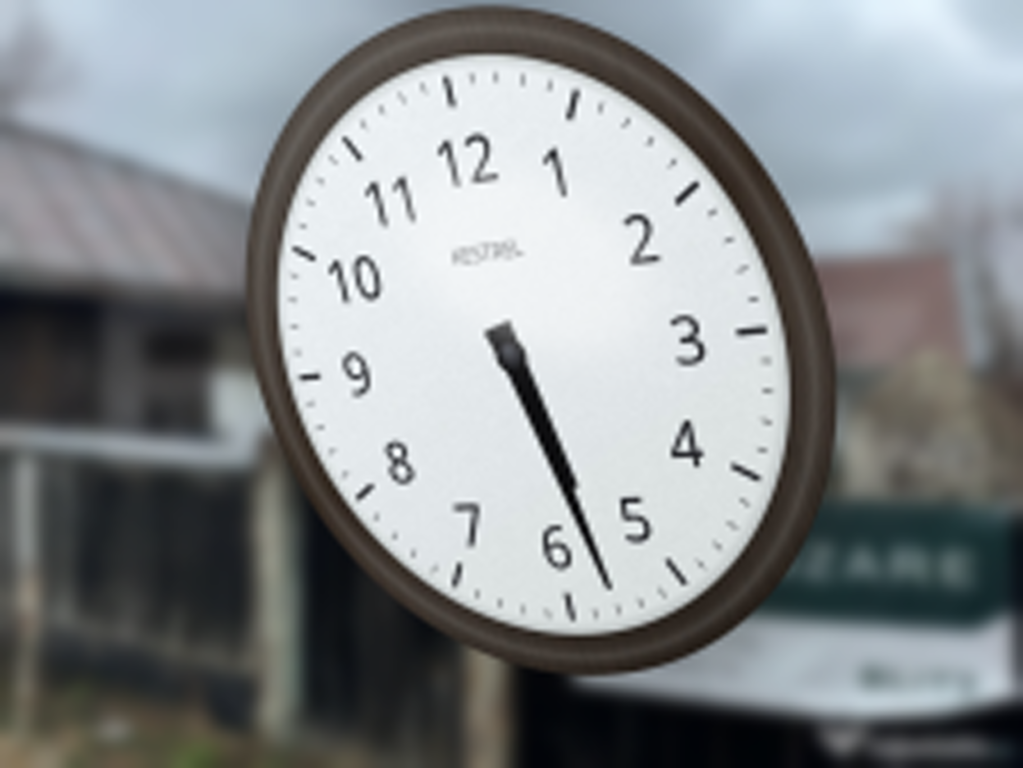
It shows {"hour": 5, "minute": 28}
